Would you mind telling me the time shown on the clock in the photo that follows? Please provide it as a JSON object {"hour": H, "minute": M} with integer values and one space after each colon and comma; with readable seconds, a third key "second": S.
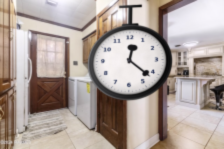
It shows {"hour": 12, "minute": 22}
